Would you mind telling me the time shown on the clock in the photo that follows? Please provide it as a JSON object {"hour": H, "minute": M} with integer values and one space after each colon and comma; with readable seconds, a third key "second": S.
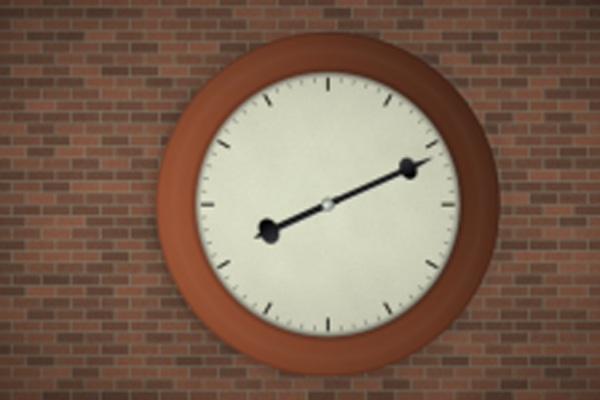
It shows {"hour": 8, "minute": 11}
